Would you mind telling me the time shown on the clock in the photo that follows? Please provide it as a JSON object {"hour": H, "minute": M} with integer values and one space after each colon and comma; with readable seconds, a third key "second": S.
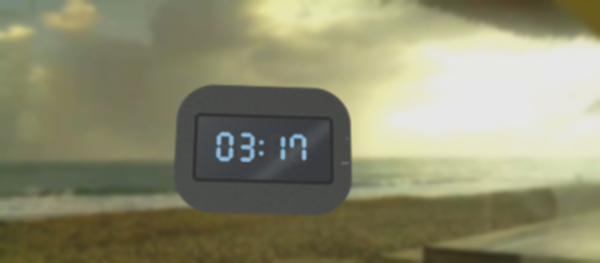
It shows {"hour": 3, "minute": 17}
